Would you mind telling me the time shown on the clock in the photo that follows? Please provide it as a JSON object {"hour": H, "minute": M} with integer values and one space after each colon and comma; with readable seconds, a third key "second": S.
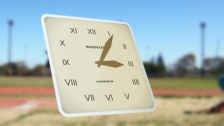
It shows {"hour": 3, "minute": 6}
